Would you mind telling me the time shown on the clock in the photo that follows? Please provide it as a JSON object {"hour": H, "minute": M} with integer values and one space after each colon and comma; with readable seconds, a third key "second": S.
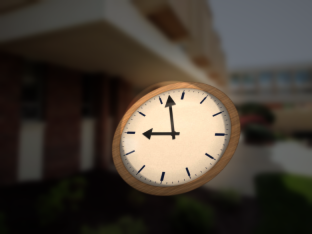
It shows {"hour": 8, "minute": 57}
